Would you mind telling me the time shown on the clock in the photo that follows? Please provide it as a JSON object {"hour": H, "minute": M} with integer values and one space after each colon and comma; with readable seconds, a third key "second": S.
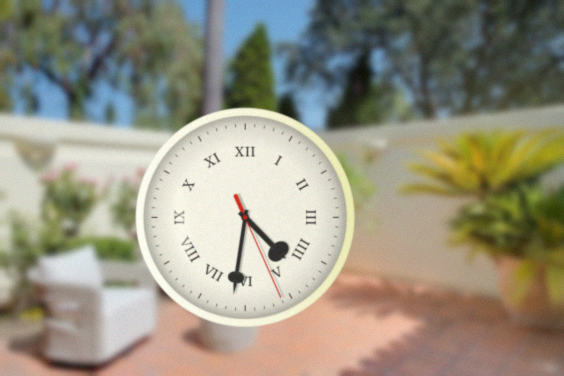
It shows {"hour": 4, "minute": 31, "second": 26}
